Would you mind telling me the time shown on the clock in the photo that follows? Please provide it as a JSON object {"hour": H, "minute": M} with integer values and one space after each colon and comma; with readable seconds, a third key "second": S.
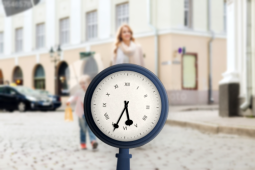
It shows {"hour": 5, "minute": 34}
